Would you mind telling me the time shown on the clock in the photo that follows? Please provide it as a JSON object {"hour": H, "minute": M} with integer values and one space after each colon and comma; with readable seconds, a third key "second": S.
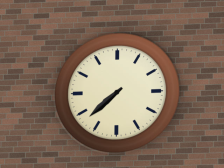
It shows {"hour": 7, "minute": 38}
